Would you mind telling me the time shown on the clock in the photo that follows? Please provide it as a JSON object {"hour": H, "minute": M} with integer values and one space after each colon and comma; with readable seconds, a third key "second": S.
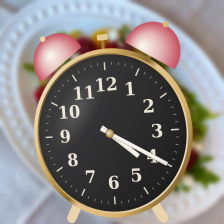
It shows {"hour": 4, "minute": 20}
